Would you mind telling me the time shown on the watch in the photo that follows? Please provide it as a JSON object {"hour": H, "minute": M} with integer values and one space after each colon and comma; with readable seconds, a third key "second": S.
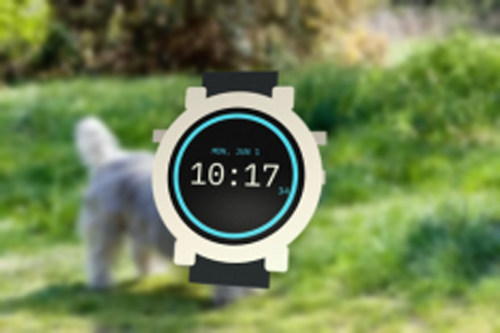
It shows {"hour": 10, "minute": 17}
